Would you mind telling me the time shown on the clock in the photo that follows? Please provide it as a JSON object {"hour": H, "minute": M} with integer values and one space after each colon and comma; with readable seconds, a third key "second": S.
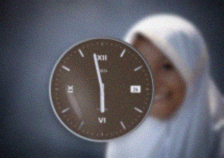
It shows {"hour": 5, "minute": 58}
